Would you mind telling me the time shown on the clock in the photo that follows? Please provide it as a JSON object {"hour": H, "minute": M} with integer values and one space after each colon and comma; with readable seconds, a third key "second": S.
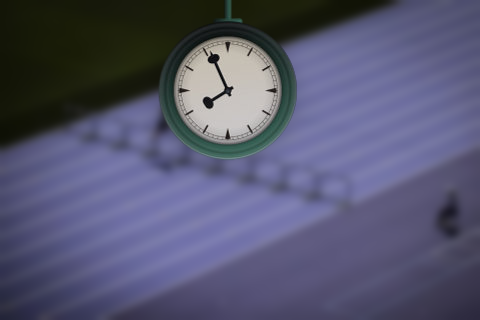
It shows {"hour": 7, "minute": 56}
